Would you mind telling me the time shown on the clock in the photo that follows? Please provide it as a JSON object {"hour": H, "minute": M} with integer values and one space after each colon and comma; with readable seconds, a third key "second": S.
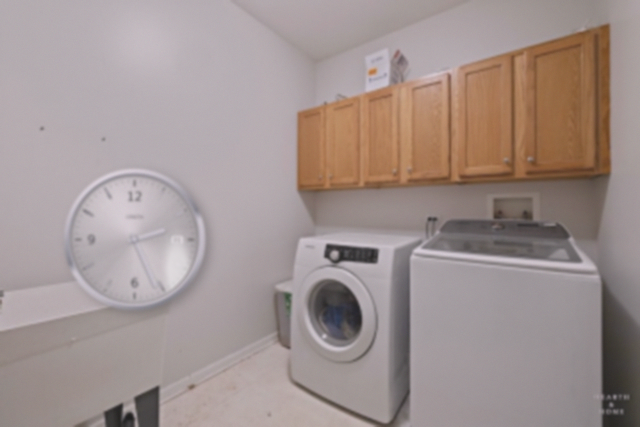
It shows {"hour": 2, "minute": 26}
